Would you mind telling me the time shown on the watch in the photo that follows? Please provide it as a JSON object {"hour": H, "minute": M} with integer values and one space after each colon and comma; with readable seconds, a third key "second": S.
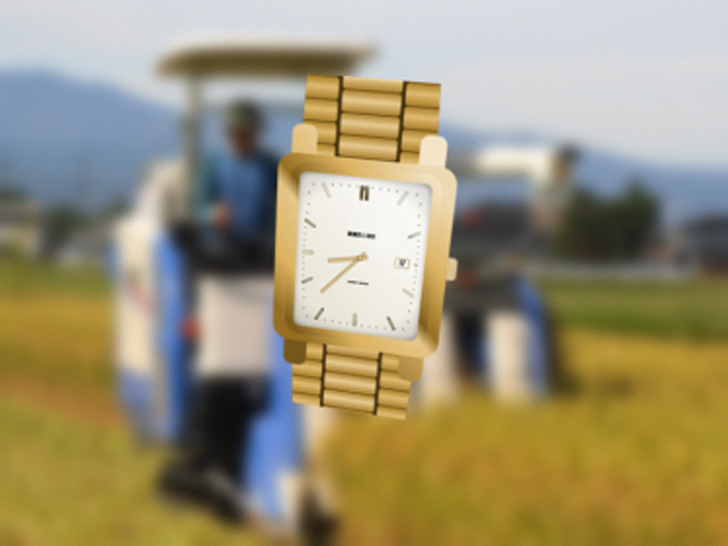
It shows {"hour": 8, "minute": 37}
